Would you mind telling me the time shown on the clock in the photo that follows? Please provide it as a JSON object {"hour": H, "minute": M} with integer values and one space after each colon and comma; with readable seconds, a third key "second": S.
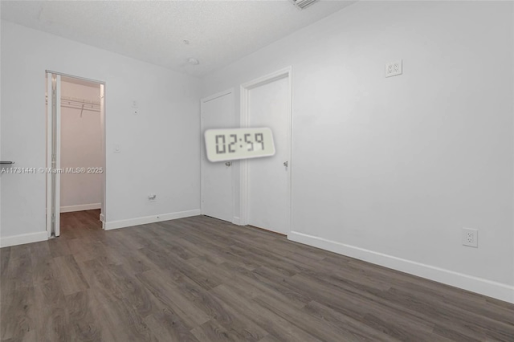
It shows {"hour": 2, "minute": 59}
